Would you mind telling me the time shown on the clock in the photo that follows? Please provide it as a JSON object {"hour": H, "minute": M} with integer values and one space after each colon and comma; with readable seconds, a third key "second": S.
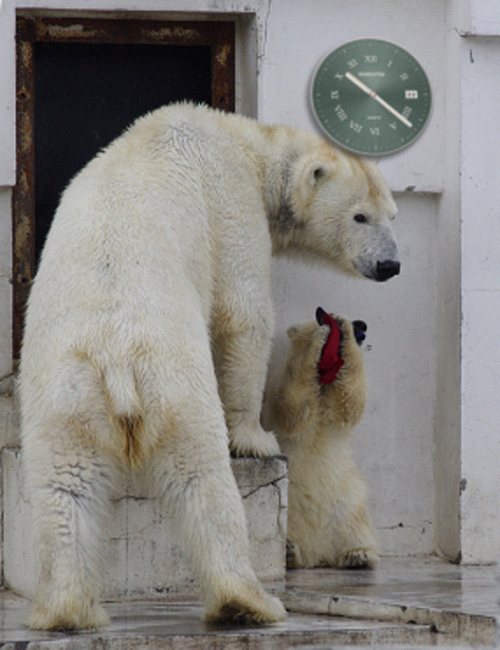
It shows {"hour": 10, "minute": 22}
